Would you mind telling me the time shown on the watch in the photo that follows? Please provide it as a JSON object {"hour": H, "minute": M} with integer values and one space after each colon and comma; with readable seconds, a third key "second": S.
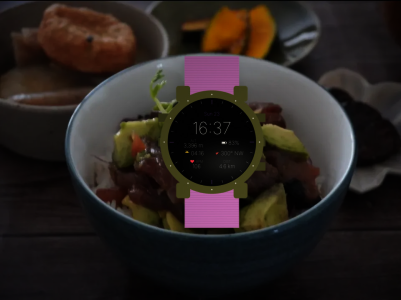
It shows {"hour": 16, "minute": 37}
